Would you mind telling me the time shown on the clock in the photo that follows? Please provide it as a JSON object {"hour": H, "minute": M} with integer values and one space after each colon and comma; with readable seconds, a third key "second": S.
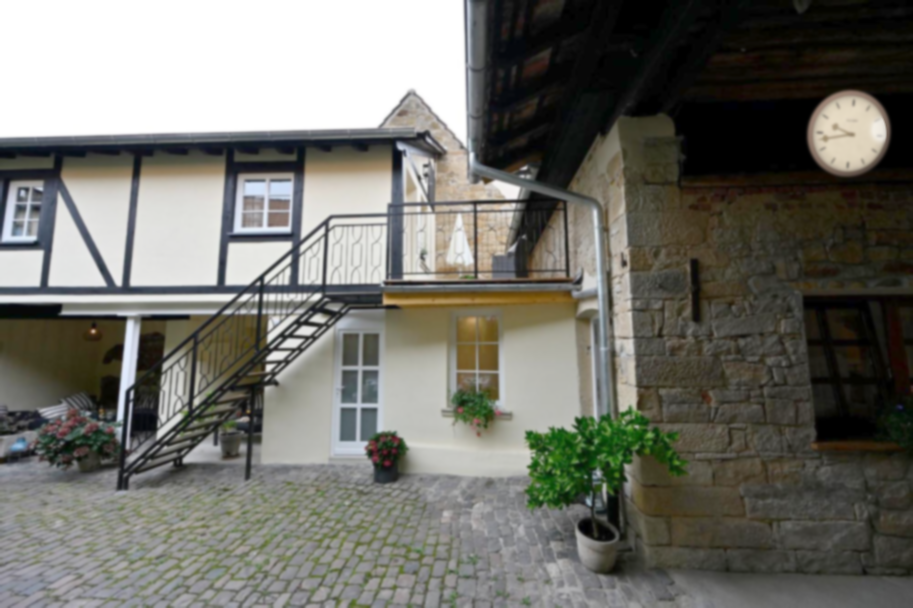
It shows {"hour": 9, "minute": 43}
